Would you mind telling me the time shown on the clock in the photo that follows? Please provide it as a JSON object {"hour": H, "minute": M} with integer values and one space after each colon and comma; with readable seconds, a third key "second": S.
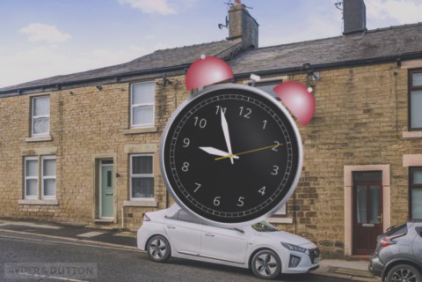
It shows {"hour": 8, "minute": 55, "second": 10}
